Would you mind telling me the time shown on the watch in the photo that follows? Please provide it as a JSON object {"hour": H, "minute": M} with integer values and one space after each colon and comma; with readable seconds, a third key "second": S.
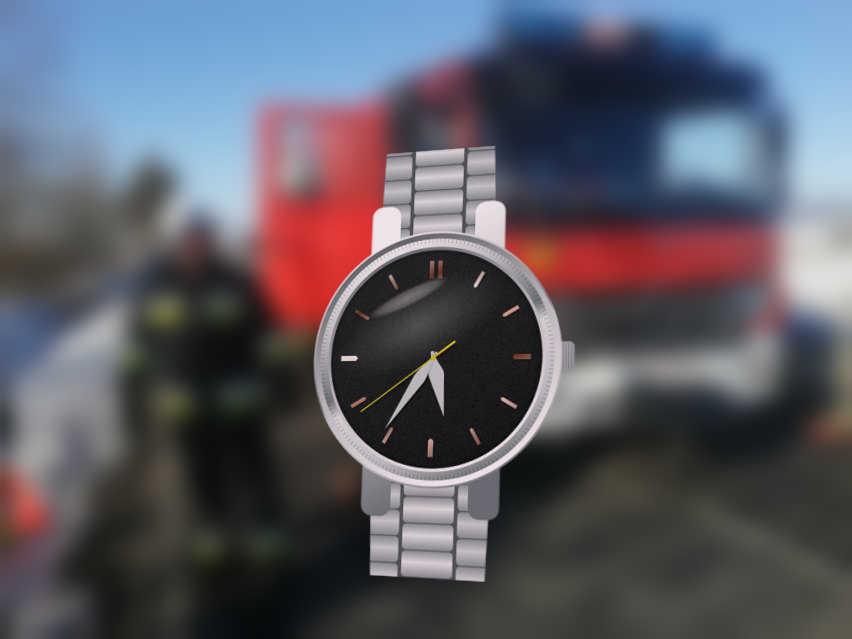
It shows {"hour": 5, "minute": 35, "second": 39}
